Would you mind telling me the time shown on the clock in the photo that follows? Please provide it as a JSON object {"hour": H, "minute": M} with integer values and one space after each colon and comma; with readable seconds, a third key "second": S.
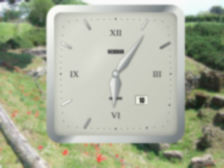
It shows {"hour": 6, "minute": 6}
